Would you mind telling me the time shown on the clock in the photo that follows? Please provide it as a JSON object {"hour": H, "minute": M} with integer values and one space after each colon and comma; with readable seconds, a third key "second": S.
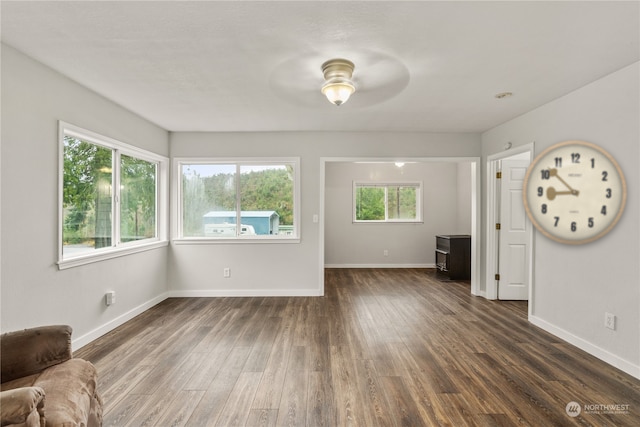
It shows {"hour": 8, "minute": 52}
